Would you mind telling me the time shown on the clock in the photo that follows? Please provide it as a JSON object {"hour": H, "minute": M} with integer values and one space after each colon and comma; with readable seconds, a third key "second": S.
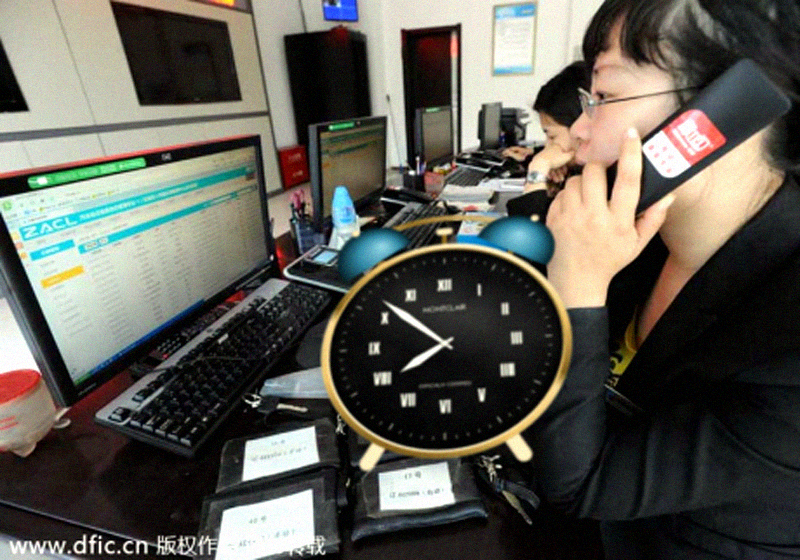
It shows {"hour": 7, "minute": 52}
